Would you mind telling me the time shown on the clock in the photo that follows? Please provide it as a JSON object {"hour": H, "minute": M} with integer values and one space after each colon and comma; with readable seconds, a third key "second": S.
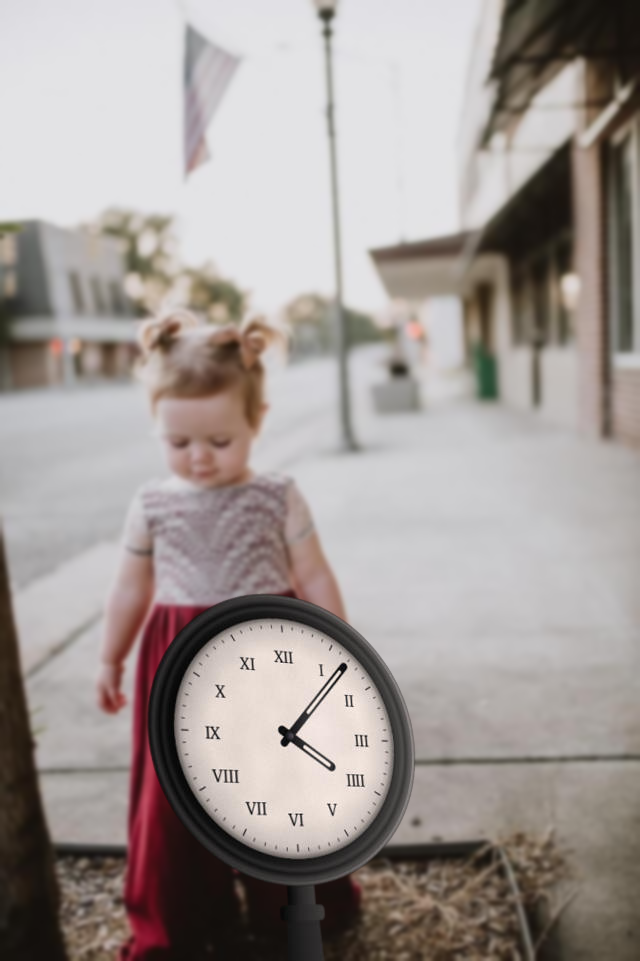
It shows {"hour": 4, "minute": 7}
